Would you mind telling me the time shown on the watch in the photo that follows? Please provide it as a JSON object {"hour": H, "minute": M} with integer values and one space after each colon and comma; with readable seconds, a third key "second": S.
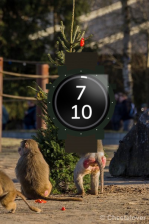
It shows {"hour": 7, "minute": 10}
